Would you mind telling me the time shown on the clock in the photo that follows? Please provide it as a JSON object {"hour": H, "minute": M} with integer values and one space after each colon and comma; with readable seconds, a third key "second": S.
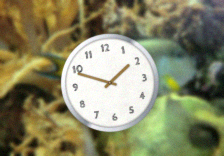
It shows {"hour": 1, "minute": 49}
